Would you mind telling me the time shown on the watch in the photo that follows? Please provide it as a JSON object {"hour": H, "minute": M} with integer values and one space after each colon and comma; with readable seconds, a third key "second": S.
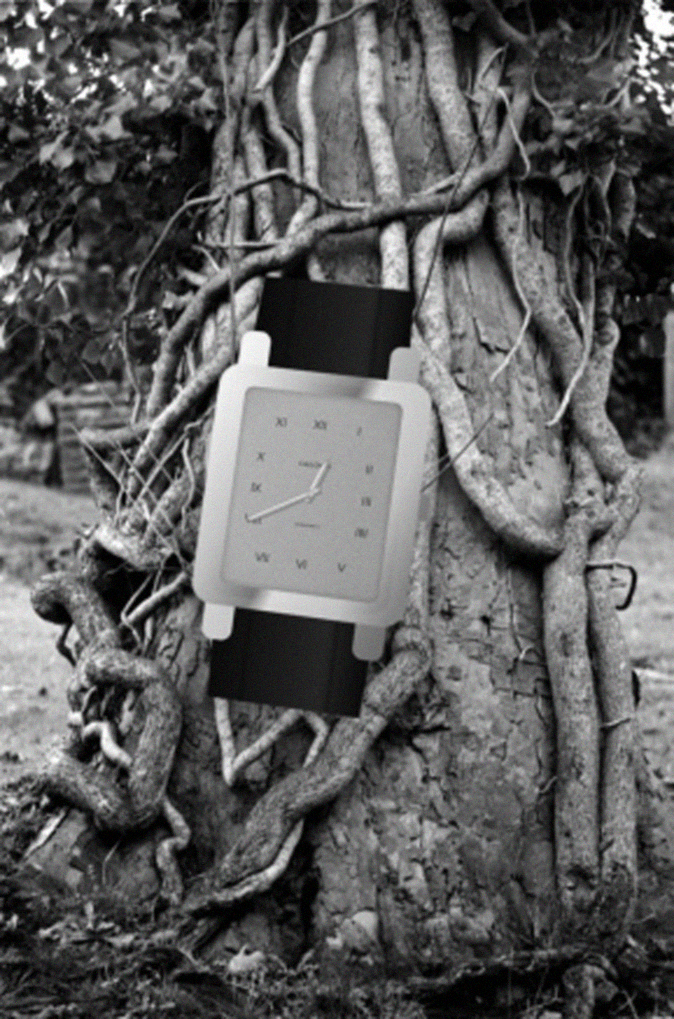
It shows {"hour": 12, "minute": 40}
